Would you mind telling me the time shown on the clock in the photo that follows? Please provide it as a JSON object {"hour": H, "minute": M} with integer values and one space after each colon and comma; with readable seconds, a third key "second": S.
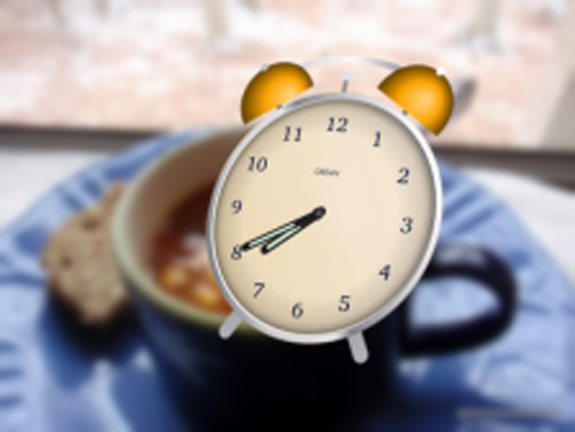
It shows {"hour": 7, "minute": 40}
